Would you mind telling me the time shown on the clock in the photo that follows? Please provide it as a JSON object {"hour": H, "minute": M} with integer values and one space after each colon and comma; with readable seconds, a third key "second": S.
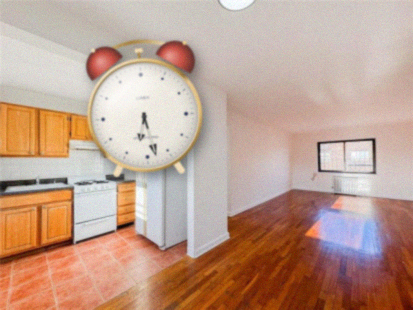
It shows {"hour": 6, "minute": 28}
